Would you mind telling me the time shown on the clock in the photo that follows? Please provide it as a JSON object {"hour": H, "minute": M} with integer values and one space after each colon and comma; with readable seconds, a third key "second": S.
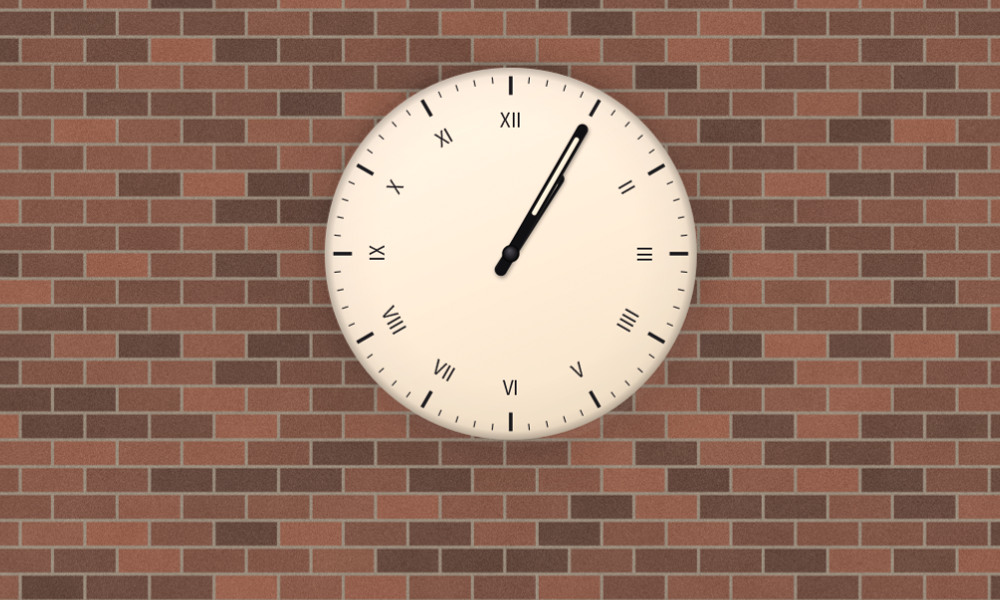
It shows {"hour": 1, "minute": 5}
